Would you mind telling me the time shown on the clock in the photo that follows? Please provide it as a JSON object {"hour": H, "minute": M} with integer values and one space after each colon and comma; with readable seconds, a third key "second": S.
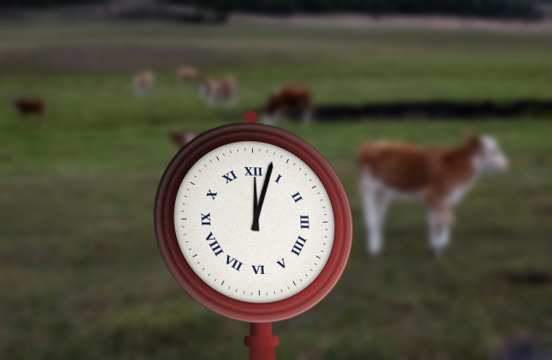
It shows {"hour": 12, "minute": 3}
